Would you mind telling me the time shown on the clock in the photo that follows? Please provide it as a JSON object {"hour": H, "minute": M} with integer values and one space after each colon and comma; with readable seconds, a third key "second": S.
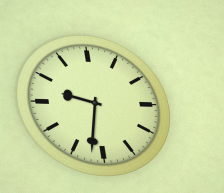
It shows {"hour": 9, "minute": 32}
